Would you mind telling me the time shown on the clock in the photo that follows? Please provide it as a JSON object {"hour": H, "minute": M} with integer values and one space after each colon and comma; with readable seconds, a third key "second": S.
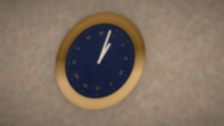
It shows {"hour": 1, "minute": 3}
